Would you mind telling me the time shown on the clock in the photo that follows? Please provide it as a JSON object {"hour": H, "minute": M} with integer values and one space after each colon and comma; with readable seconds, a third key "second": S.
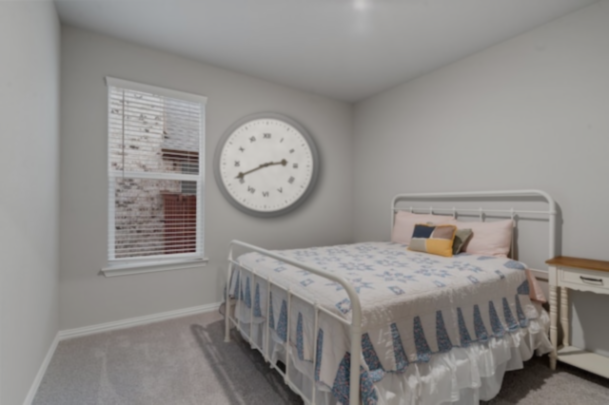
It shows {"hour": 2, "minute": 41}
